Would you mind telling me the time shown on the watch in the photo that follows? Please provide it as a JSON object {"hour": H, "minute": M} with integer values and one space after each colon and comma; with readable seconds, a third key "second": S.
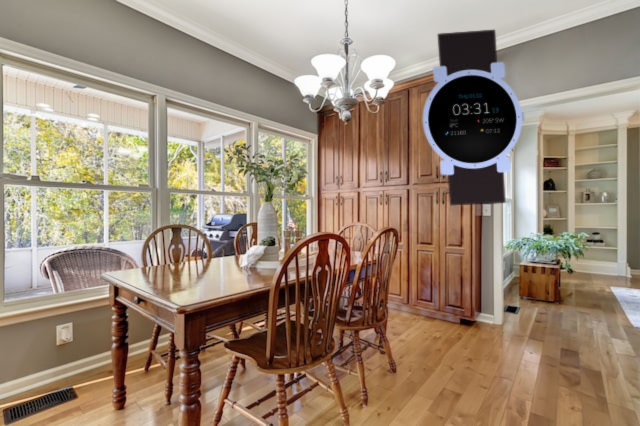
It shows {"hour": 3, "minute": 31}
